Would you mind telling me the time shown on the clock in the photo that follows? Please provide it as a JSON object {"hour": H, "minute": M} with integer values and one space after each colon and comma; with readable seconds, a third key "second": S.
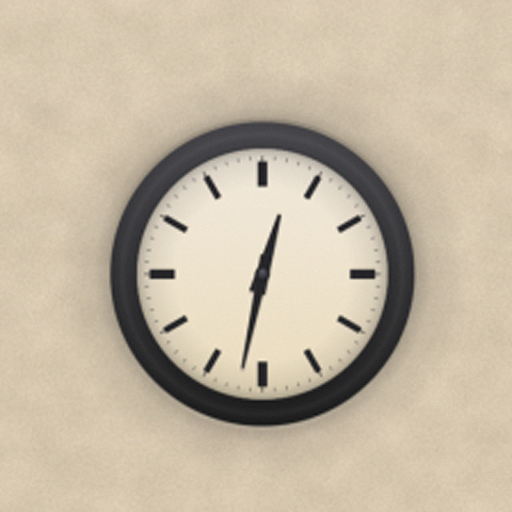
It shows {"hour": 12, "minute": 32}
